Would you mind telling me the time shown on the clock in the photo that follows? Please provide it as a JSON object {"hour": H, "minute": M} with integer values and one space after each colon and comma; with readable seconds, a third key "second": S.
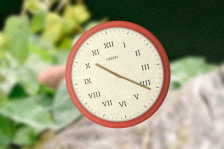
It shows {"hour": 10, "minute": 21}
